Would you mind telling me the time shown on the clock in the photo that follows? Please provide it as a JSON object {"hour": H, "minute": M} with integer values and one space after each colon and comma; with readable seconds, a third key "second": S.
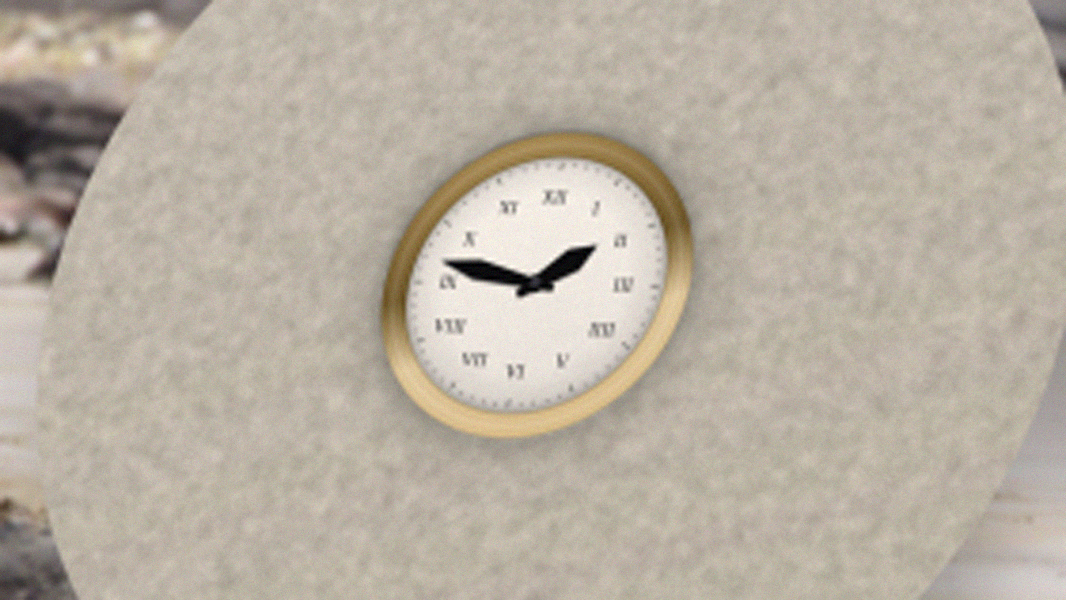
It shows {"hour": 1, "minute": 47}
